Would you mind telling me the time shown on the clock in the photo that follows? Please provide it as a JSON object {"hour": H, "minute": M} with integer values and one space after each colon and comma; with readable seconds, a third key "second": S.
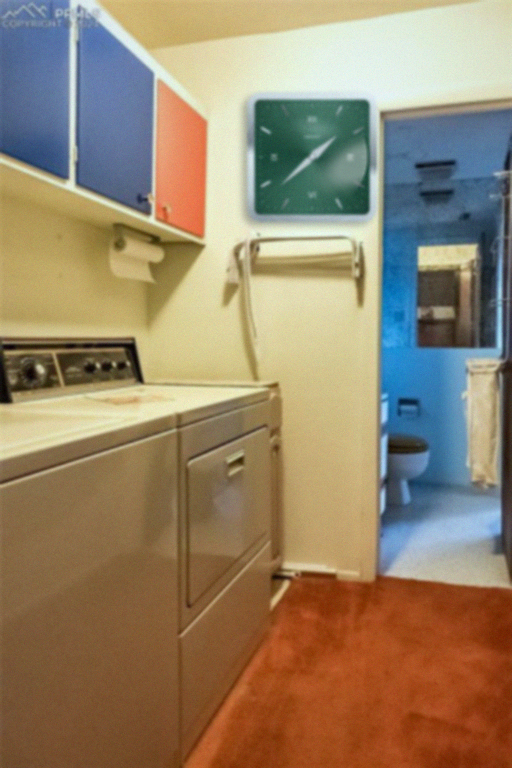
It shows {"hour": 1, "minute": 38}
